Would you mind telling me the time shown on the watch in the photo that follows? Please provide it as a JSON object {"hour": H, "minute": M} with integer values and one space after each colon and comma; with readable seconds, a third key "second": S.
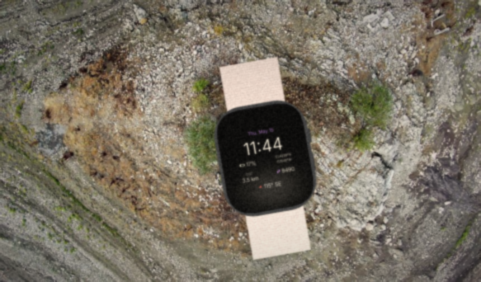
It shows {"hour": 11, "minute": 44}
